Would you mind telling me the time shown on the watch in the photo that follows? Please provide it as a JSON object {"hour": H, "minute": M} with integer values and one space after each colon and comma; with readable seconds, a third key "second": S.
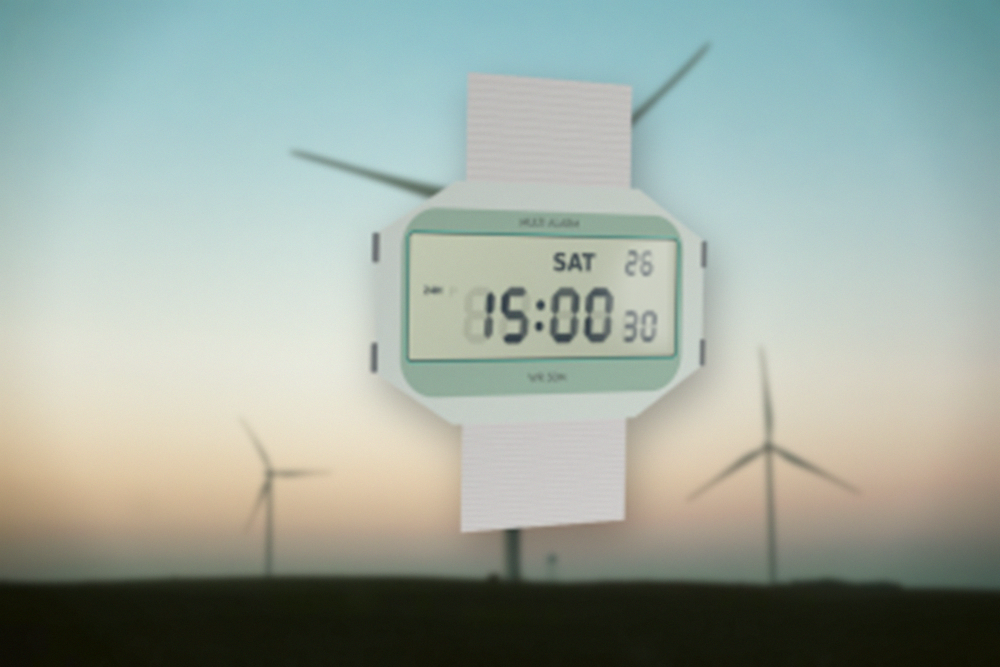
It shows {"hour": 15, "minute": 0, "second": 30}
